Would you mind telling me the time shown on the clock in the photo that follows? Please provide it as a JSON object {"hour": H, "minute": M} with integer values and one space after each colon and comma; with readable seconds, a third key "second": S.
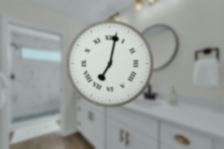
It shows {"hour": 7, "minute": 2}
